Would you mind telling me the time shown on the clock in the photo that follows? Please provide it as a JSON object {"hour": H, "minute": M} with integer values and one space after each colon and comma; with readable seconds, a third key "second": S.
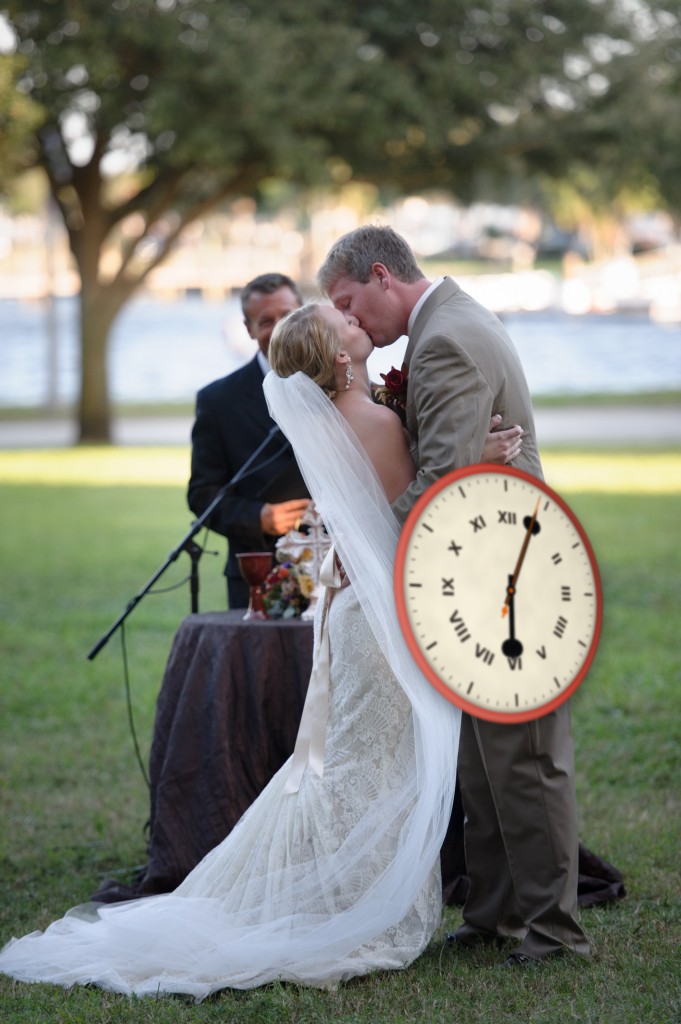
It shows {"hour": 6, "minute": 4, "second": 4}
